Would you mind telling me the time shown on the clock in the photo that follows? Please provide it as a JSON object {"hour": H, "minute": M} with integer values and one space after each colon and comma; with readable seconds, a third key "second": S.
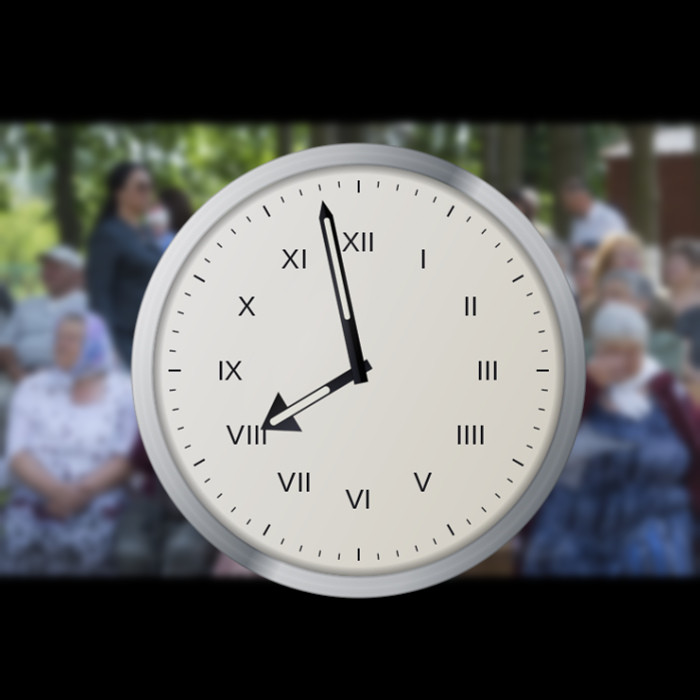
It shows {"hour": 7, "minute": 58}
